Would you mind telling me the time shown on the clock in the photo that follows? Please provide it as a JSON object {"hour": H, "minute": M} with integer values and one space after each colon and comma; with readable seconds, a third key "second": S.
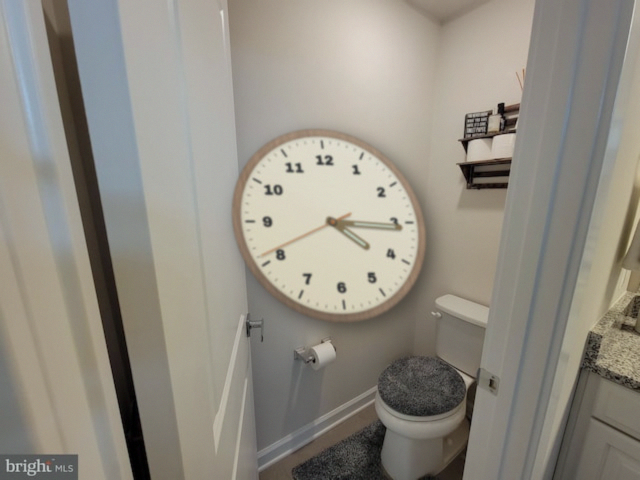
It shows {"hour": 4, "minute": 15, "second": 41}
